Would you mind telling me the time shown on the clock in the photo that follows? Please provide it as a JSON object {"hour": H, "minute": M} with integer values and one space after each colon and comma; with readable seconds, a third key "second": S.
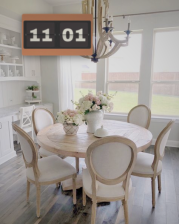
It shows {"hour": 11, "minute": 1}
